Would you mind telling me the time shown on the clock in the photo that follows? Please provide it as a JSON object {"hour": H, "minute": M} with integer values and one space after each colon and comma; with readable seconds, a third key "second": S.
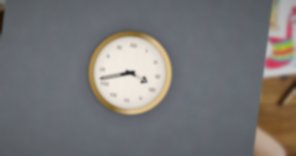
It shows {"hour": 3, "minute": 42}
